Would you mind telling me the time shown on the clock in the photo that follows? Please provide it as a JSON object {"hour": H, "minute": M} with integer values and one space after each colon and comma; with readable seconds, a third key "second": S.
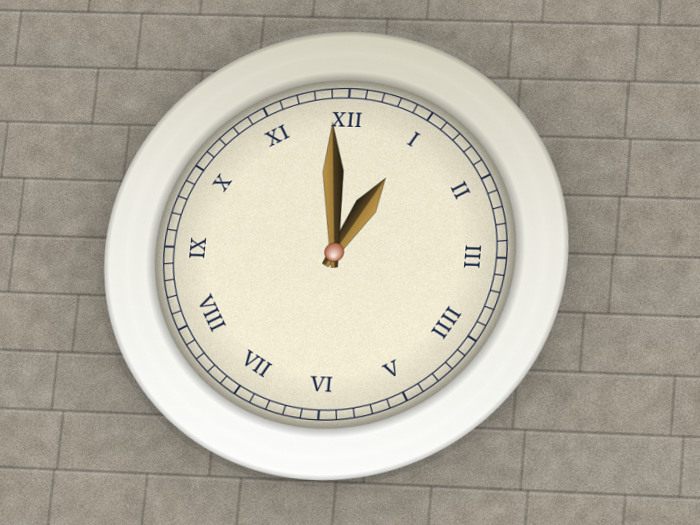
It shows {"hour": 12, "minute": 59}
